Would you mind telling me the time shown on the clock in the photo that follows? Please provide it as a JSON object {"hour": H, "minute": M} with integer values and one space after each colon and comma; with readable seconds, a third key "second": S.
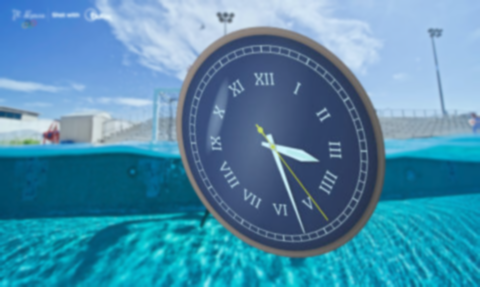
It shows {"hour": 3, "minute": 27, "second": 24}
